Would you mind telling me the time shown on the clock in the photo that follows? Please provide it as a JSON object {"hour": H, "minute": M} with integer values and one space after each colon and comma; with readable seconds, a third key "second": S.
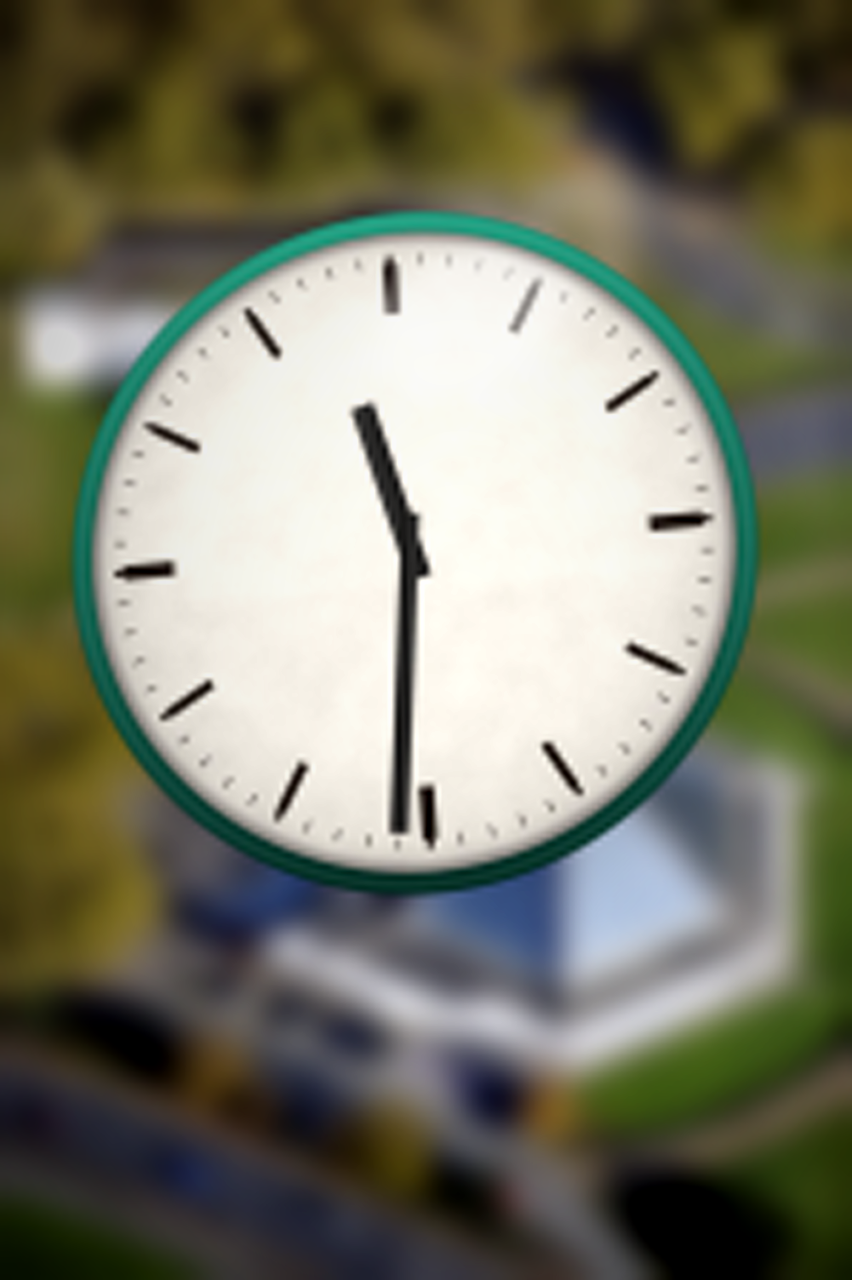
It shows {"hour": 11, "minute": 31}
